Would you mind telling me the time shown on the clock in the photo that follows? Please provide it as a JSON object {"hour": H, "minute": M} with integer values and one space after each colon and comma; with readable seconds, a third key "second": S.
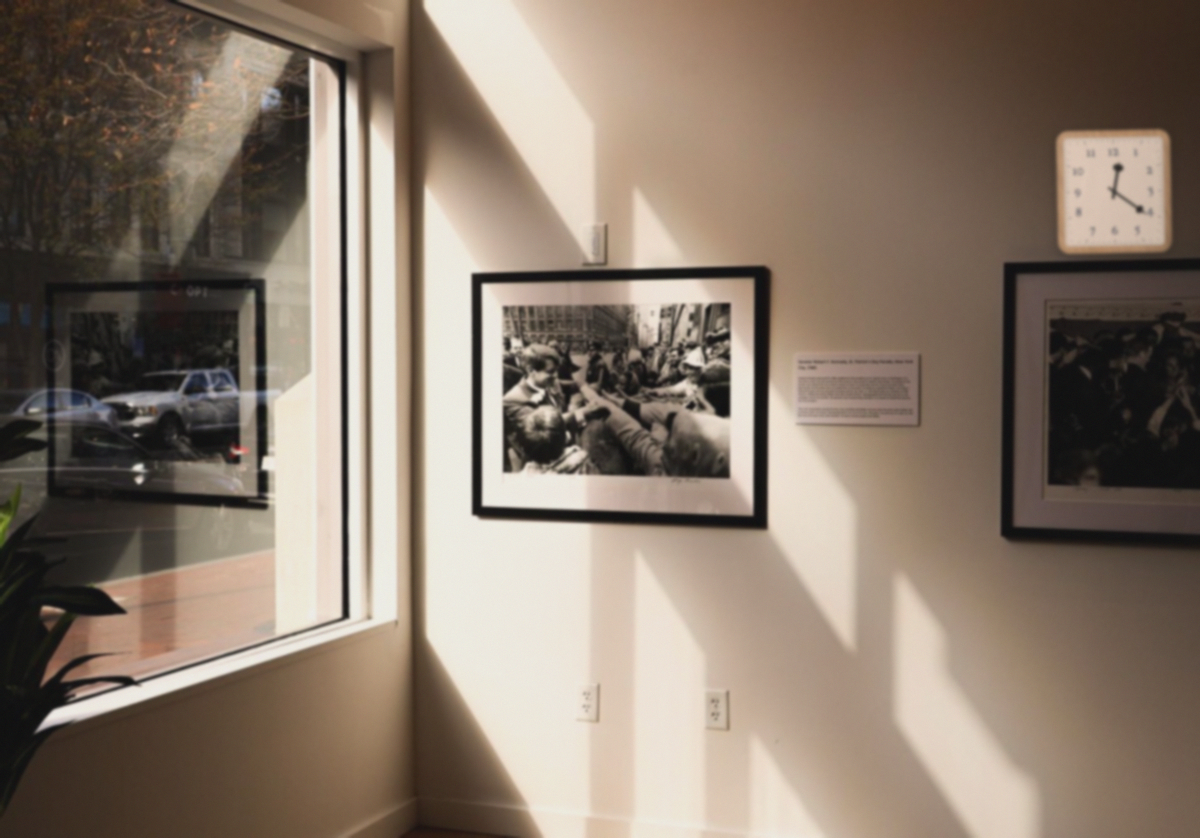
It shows {"hour": 12, "minute": 21}
